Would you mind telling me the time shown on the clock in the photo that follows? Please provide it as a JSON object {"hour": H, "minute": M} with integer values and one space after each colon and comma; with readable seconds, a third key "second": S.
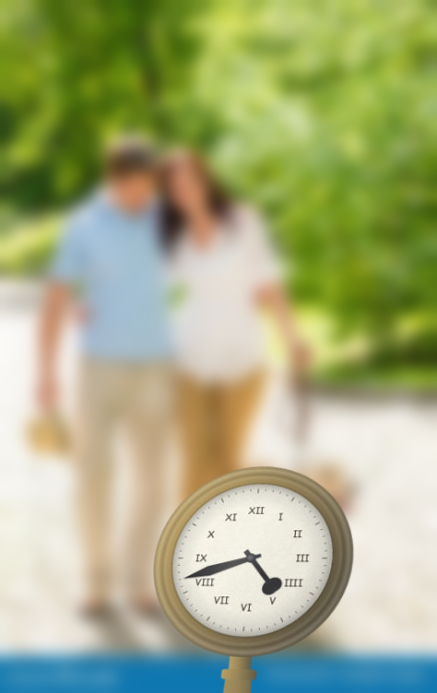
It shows {"hour": 4, "minute": 42}
